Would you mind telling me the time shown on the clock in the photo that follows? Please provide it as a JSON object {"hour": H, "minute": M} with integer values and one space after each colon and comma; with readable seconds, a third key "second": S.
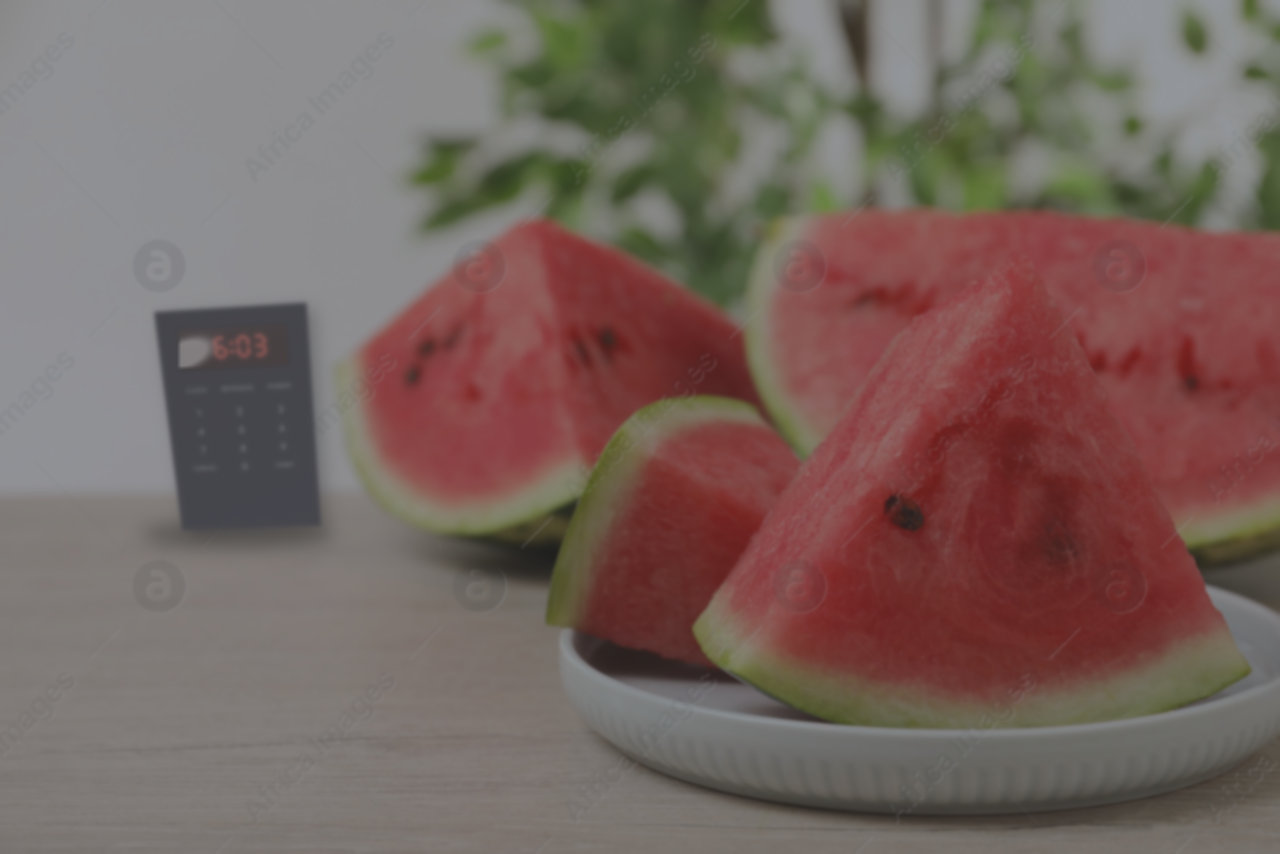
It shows {"hour": 6, "minute": 3}
